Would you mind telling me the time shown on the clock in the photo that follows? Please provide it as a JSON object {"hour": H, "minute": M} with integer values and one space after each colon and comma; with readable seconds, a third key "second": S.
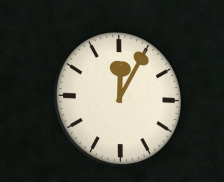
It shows {"hour": 12, "minute": 5}
